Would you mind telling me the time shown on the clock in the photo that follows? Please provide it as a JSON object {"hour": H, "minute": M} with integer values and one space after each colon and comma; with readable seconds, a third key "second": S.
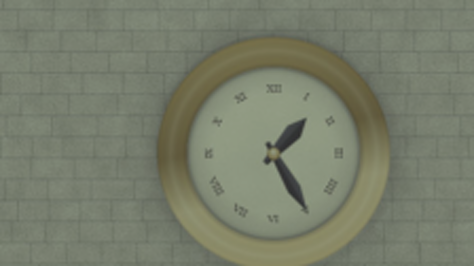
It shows {"hour": 1, "minute": 25}
